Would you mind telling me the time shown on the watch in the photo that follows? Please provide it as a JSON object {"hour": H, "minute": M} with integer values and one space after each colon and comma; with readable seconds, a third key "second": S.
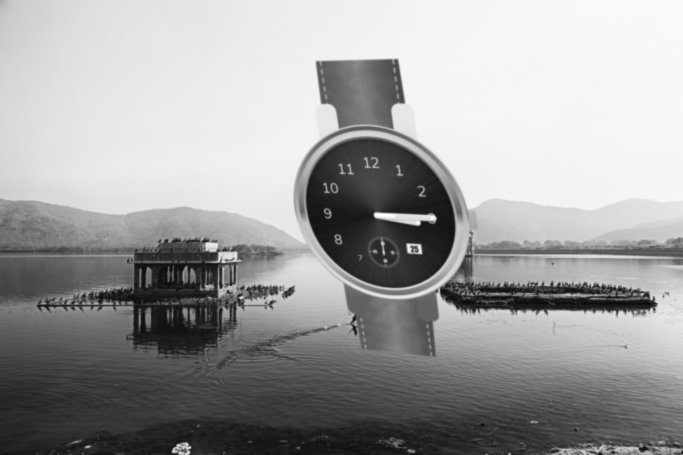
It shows {"hour": 3, "minute": 15}
